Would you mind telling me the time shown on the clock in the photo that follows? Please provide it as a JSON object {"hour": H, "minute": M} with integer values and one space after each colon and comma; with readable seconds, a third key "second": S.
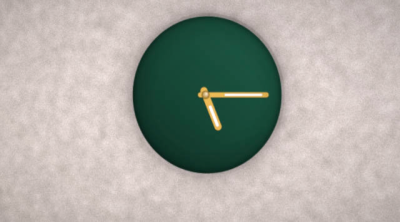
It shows {"hour": 5, "minute": 15}
